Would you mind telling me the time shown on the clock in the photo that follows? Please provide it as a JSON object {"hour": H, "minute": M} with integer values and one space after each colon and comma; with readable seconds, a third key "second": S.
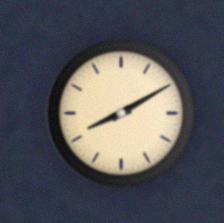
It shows {"hour": 8, "minute": 10}
